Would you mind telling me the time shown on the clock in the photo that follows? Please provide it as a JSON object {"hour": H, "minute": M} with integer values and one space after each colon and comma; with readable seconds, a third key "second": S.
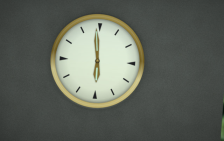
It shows {"hour": 5, "minute": 59}
